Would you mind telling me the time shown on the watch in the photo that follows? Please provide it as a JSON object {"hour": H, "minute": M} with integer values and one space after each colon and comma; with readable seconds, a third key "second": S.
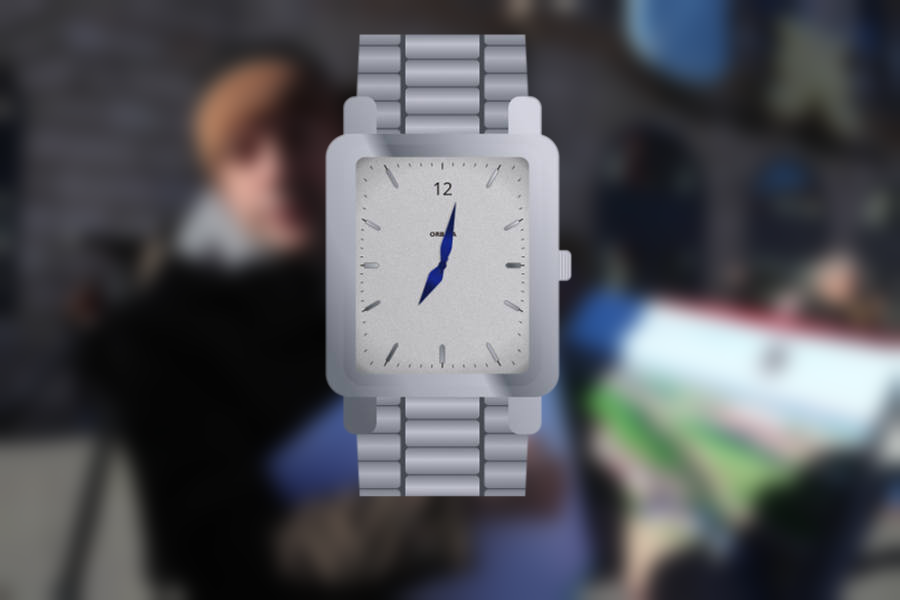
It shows {"hour": 7, "minute": 2}
